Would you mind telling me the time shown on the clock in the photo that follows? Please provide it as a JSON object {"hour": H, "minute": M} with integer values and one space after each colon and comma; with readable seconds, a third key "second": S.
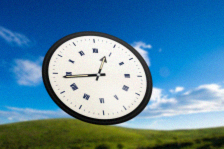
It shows {"hour": 12, "minute": 44}
